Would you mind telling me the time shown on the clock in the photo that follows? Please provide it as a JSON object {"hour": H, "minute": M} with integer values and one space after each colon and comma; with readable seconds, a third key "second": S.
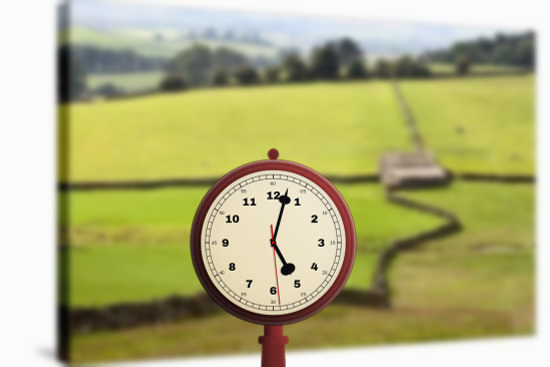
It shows {"hour": 5, "minute": 2, "second": 29}
